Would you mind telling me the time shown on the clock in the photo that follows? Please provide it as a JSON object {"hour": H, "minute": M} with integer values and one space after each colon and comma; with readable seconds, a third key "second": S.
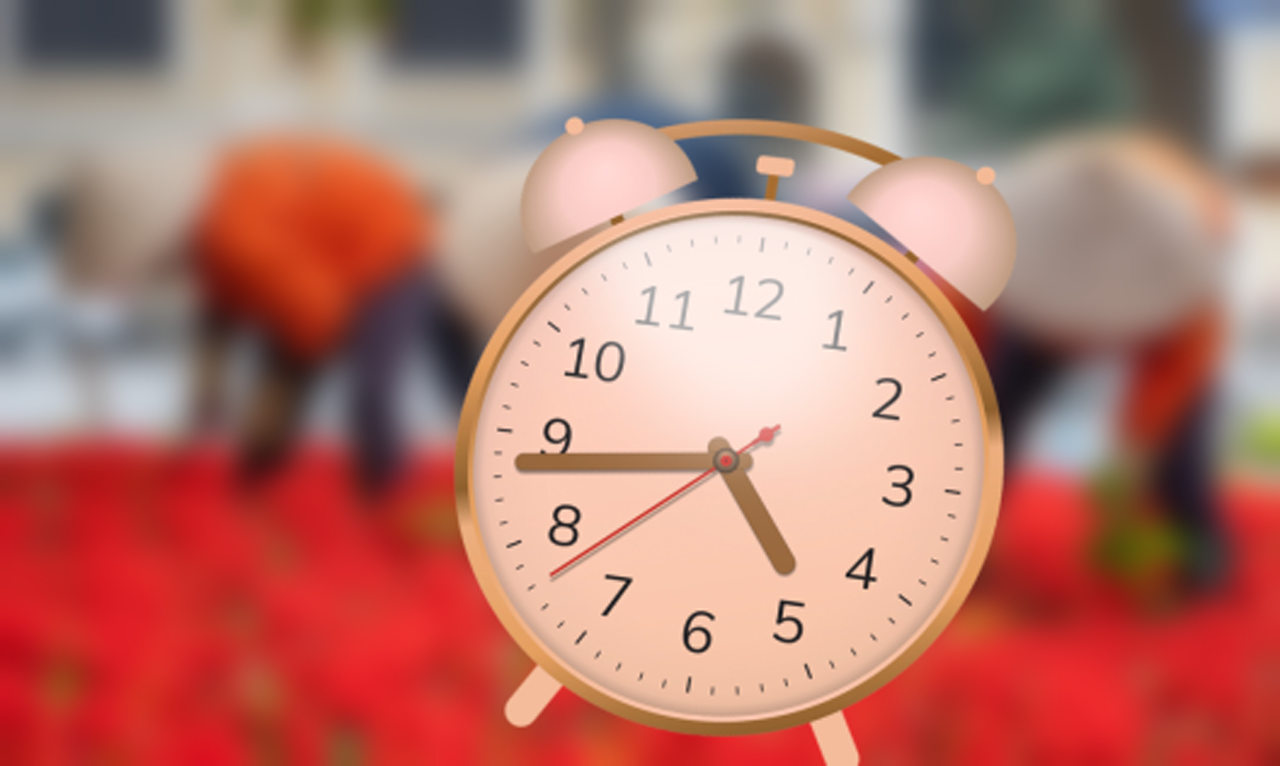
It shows {"hour": 4, "minute": 43, "second": 38}
